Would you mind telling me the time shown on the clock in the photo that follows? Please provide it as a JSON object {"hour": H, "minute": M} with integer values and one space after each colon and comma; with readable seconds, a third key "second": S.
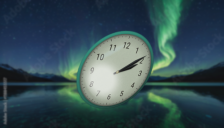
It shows {"hour": 2, "minute": 9}
